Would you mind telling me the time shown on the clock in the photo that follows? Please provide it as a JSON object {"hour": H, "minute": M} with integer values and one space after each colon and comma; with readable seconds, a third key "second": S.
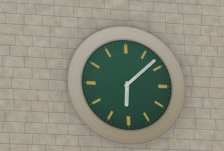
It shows {"hour": 6, "minute": 8}
